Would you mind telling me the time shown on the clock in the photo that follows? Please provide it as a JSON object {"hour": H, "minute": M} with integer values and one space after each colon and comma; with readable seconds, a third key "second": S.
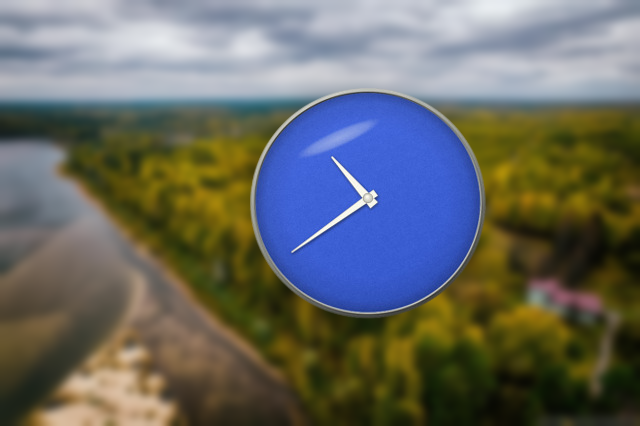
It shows {"hour": 10, "minute": 39}
